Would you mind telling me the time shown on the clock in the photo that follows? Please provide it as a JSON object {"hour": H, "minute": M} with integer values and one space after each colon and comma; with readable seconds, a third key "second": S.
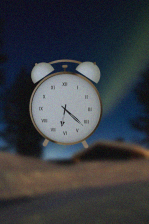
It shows {"hour": 6, "minute": 22}
